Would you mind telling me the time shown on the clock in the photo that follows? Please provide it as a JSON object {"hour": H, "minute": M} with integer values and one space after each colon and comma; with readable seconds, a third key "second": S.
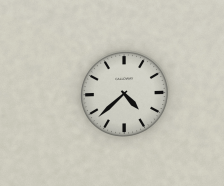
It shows {"hour": 4, "minute": 38}
